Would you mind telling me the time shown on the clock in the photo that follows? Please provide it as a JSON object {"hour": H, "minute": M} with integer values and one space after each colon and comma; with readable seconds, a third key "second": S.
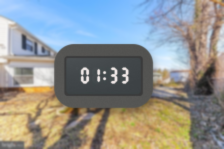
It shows {"hour": 1, "minute": 33}
